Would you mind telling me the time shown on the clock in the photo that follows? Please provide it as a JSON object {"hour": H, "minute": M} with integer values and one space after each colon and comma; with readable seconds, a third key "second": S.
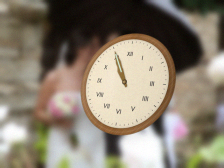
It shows {"hour": 10, "minute": 55}
